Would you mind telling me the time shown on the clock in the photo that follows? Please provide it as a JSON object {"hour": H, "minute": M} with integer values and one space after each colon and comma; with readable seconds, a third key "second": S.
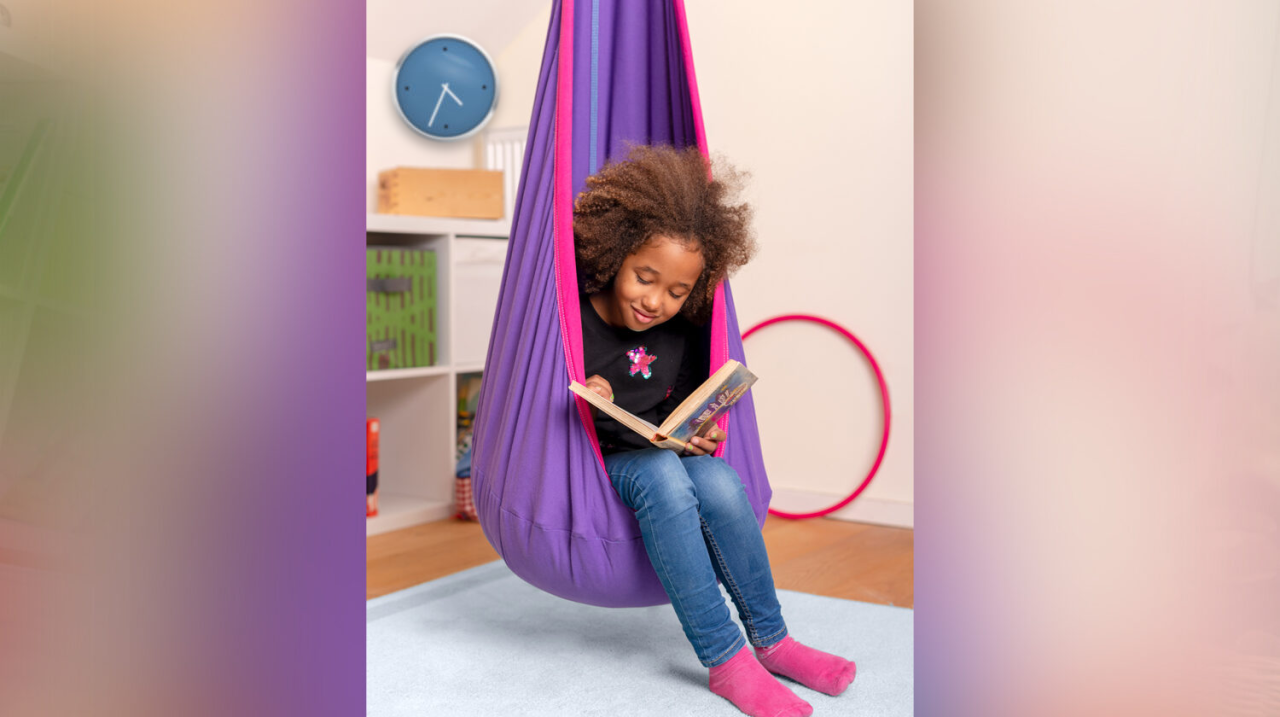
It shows {"hour": 4, "minute": 34}
